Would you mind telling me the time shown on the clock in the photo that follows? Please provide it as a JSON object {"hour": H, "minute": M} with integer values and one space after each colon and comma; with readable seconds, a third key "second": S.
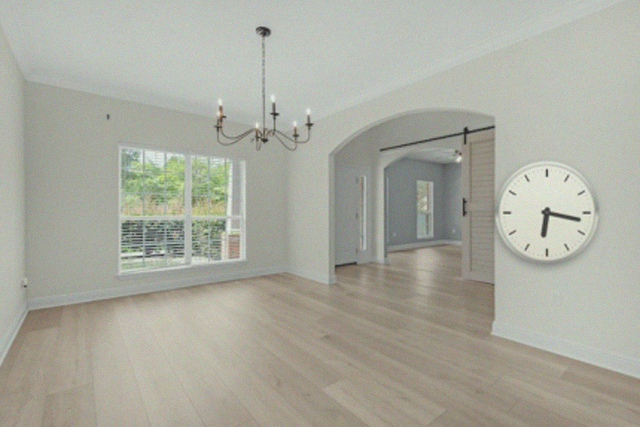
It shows {"hour": 6, "minute": 17}
